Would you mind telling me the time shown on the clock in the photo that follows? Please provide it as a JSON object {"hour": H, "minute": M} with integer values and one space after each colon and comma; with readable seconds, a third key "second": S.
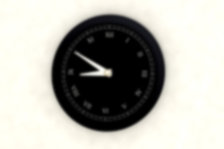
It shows {"hour": 8, "minute": 50}
